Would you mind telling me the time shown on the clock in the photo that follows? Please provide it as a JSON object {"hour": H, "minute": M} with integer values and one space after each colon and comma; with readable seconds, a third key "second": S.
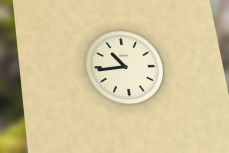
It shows {"hour": 10, "minute": 44}
